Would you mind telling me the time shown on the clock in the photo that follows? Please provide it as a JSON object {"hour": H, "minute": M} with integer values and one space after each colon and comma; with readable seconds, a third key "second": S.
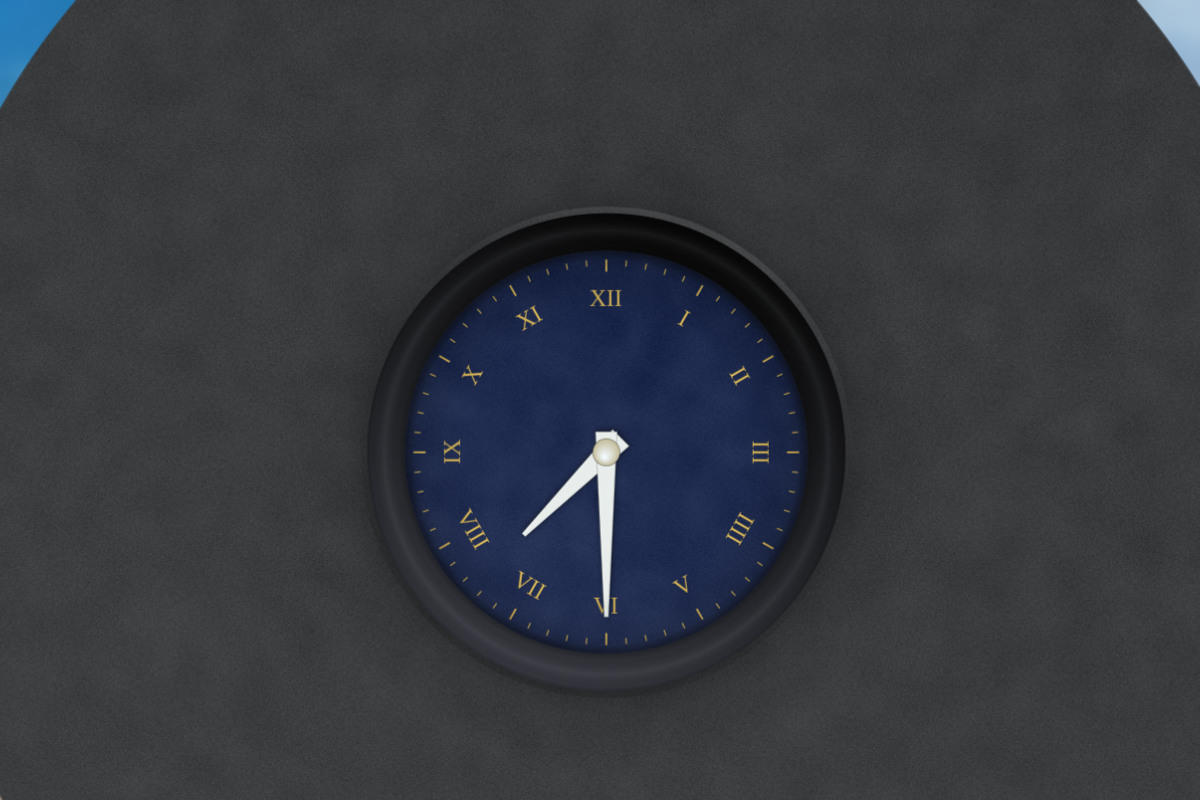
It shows {"hour": 7, "minute": 30}
